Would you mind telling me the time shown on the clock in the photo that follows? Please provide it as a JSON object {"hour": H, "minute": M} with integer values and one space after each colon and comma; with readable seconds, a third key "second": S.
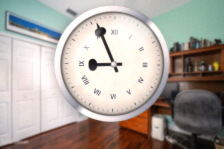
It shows {"hour": 8, "minute": 56}
